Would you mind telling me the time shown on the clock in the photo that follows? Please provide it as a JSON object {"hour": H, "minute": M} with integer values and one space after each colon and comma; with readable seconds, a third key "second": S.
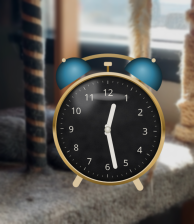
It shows {"hour": 12, "minute": 28}
